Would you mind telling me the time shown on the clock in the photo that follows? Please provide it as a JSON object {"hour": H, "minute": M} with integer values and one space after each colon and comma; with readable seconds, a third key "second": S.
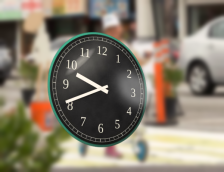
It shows {"hour": 9, "minute": 41}
